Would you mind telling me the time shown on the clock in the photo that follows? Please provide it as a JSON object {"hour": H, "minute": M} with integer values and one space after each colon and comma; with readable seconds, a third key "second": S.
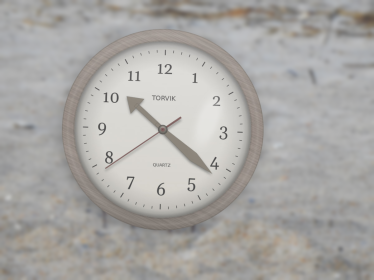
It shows {"hour": 10, "minute": 21, "second": 39}
